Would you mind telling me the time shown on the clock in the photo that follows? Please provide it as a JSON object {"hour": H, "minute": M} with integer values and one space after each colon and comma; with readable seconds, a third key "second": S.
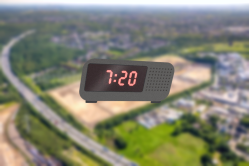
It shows {"hour": 7, "minute": 20}
